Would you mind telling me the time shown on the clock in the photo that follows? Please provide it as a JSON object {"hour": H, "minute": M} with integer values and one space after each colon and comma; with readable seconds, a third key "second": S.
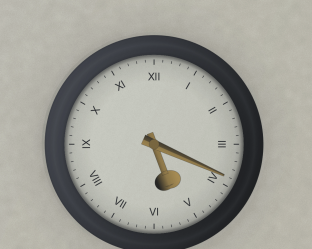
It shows {"hour": 5, "minute": 19}
